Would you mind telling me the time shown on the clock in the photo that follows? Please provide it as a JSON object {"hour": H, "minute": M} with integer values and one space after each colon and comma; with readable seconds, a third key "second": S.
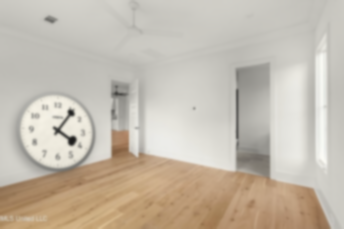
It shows {"hour": 4, "minute": 6}
